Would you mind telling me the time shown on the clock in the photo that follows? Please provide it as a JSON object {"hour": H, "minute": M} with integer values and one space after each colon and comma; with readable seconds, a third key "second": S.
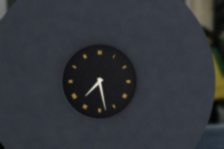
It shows {"hour": 7, "minute": 28}
